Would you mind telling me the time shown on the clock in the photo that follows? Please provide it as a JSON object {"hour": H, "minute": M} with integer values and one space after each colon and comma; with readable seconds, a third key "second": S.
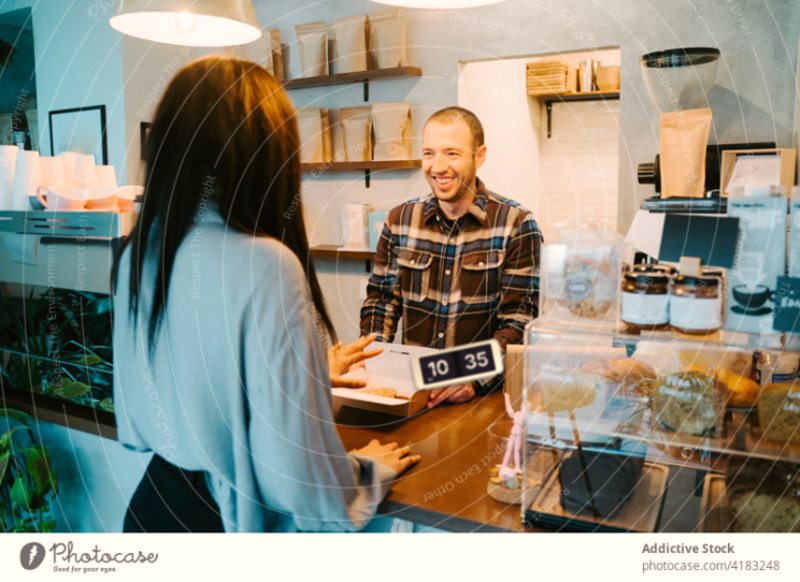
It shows {"hour": 10, "minute": 35}
